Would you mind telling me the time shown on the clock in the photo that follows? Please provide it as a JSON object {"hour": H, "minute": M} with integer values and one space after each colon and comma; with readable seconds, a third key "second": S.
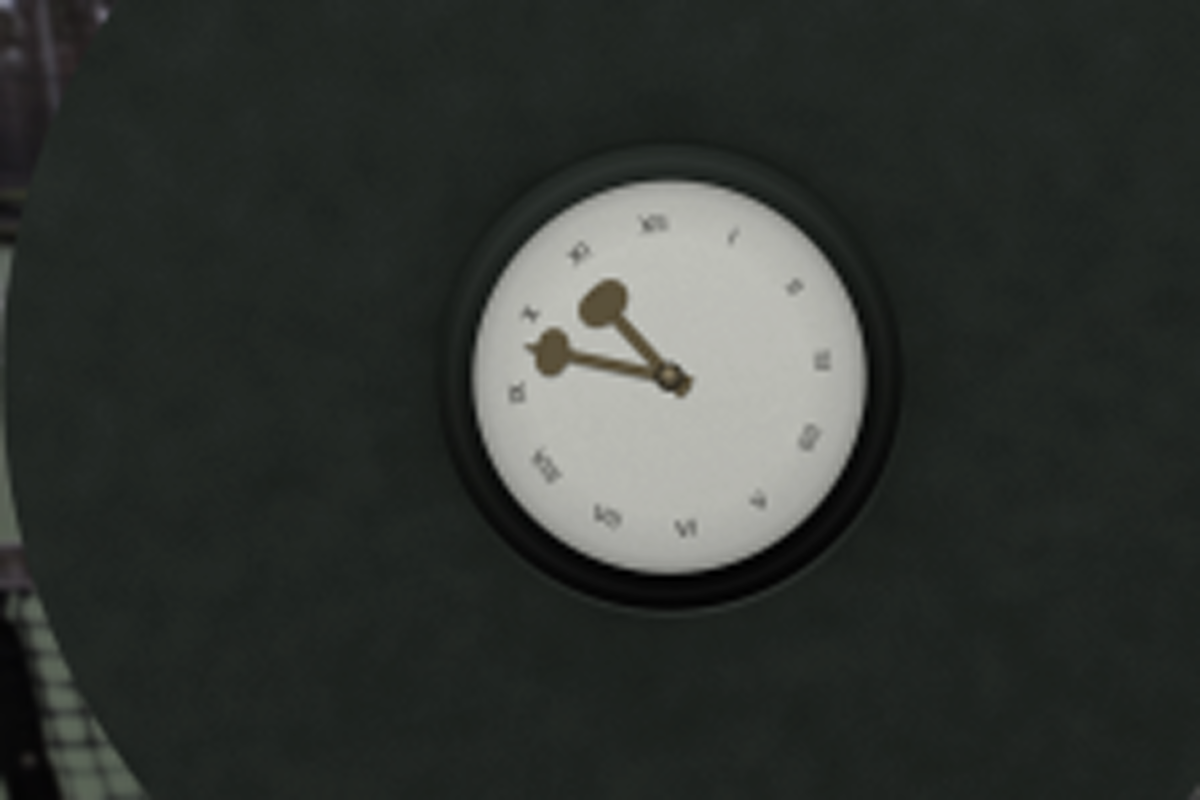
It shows {"hour": 10, "minute": 48}
